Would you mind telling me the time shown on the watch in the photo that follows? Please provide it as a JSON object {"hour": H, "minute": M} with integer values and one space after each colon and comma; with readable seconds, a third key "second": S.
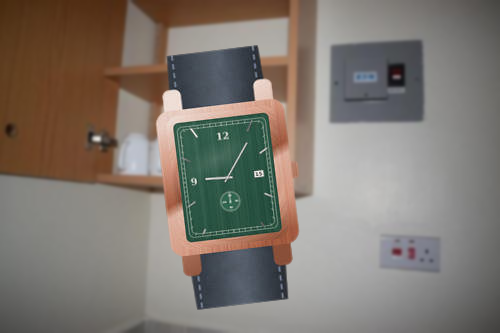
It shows {"hour": 9, "minute": 6}
